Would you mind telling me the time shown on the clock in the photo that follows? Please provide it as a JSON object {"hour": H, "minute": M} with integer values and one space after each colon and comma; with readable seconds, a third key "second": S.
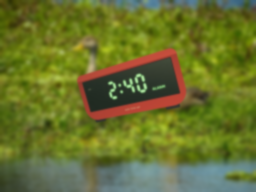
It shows {"hour": 2, "minute": 40}
